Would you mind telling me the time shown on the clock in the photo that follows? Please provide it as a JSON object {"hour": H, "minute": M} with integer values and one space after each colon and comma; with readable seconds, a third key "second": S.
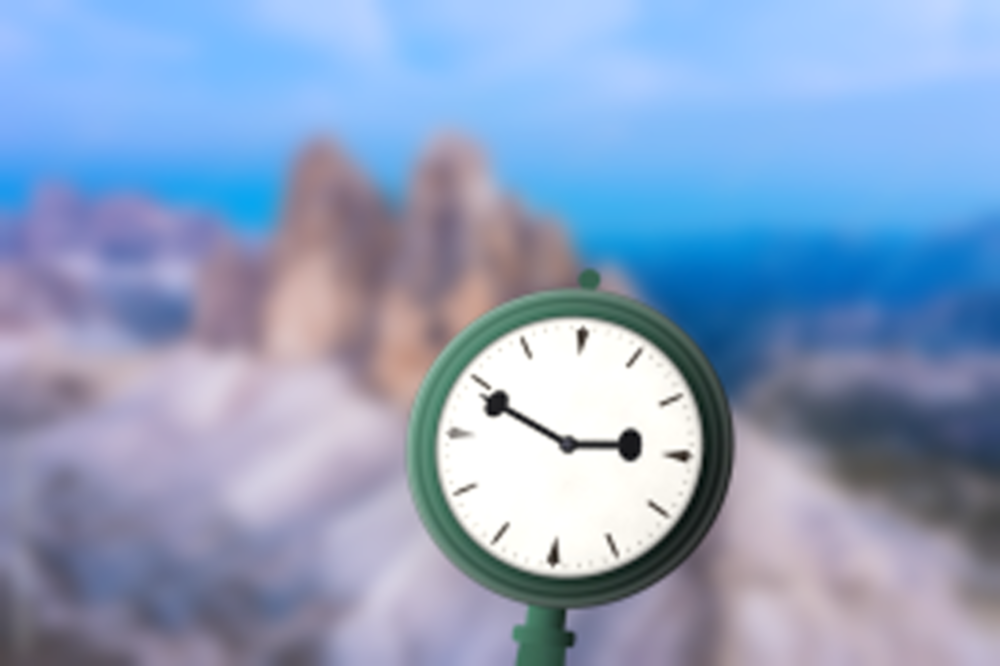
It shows {"hour": 2, "minute": 49}
